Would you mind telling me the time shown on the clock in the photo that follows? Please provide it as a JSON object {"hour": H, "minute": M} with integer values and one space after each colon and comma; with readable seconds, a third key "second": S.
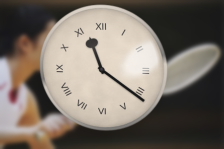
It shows {"hour": 11, "minute": 21}
